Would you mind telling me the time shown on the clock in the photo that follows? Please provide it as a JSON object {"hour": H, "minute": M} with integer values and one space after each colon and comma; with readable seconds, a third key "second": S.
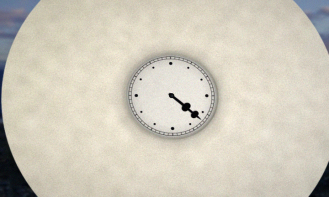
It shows {"hour": 4, "minute": 22}
